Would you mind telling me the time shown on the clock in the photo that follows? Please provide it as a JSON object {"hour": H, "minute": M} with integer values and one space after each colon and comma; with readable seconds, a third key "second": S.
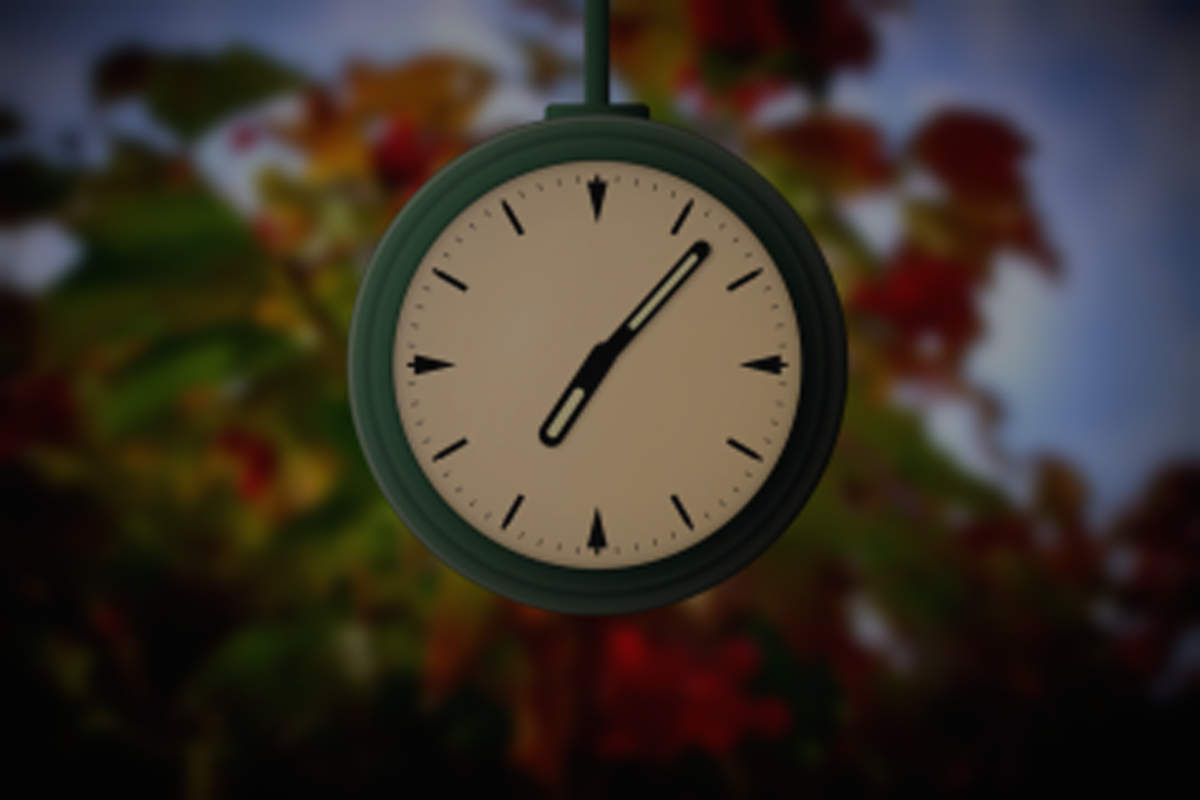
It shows {"hour": 7, "minute": 7}
